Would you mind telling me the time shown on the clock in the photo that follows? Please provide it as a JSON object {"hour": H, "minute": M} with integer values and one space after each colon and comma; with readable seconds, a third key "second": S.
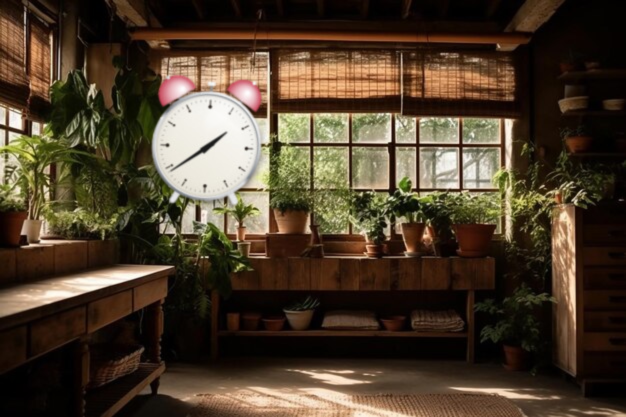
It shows {"hour": 1, "minute": 39}
